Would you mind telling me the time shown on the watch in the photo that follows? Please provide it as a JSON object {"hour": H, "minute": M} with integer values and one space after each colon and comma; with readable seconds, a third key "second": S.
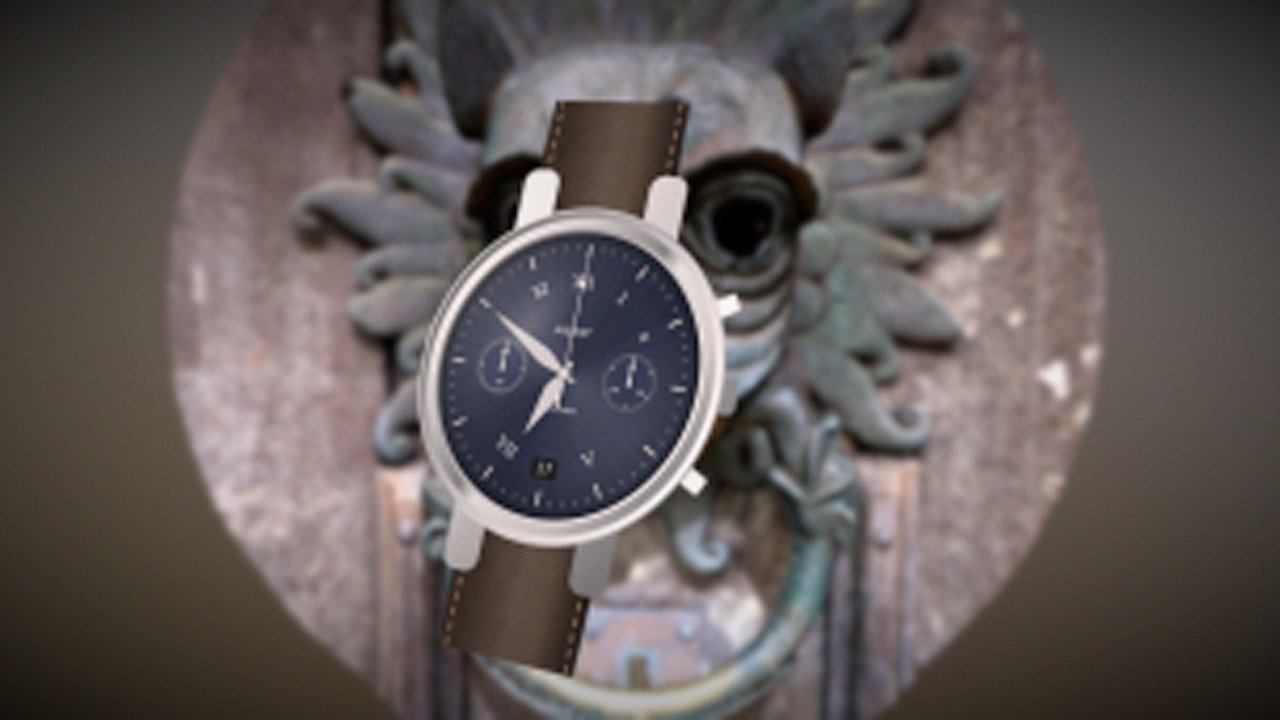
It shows {"hour": 6, "minute": 50}
